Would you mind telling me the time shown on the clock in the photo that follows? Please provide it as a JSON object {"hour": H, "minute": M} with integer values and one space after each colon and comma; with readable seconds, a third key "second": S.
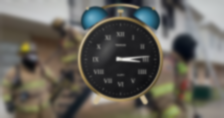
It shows {"hour": 3, "minute": 14}
